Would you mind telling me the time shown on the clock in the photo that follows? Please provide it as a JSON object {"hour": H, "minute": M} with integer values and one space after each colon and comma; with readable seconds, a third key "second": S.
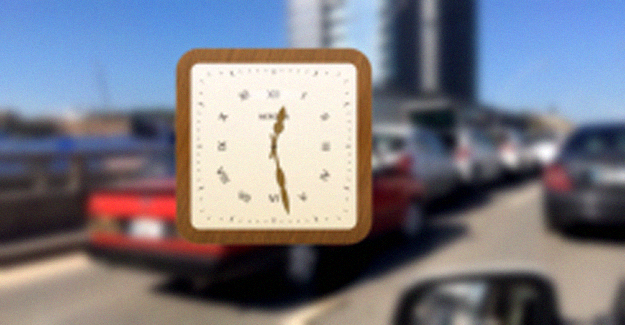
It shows {"hour": 12, "minute": 28}
